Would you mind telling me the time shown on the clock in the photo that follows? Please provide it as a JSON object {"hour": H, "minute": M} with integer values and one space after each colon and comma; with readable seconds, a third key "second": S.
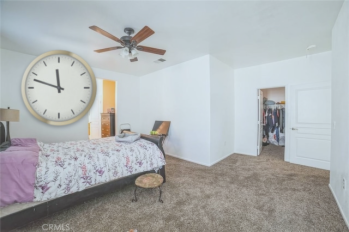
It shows {"hour": 11, "minute": 48}
